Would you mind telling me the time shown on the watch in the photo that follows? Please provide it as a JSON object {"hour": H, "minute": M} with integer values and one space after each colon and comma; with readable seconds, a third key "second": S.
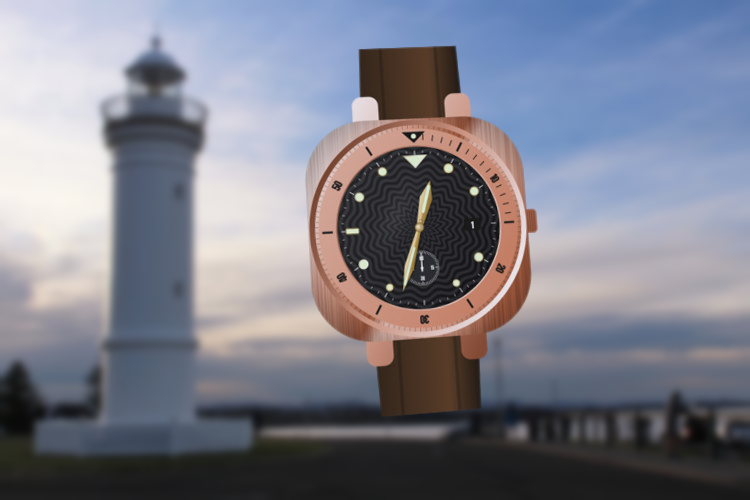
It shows {"hour": 12, "minute": 33}
